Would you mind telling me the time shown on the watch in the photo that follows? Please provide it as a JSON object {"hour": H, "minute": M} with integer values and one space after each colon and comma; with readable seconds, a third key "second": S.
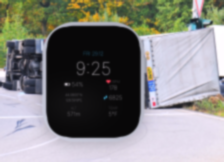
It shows {"hour": 9, "minute": 25}
